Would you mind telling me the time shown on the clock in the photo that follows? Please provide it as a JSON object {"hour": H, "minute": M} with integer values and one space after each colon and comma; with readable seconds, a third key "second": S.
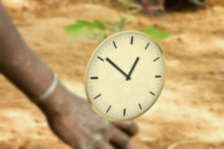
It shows {"hour": 12, "minute": 51}
